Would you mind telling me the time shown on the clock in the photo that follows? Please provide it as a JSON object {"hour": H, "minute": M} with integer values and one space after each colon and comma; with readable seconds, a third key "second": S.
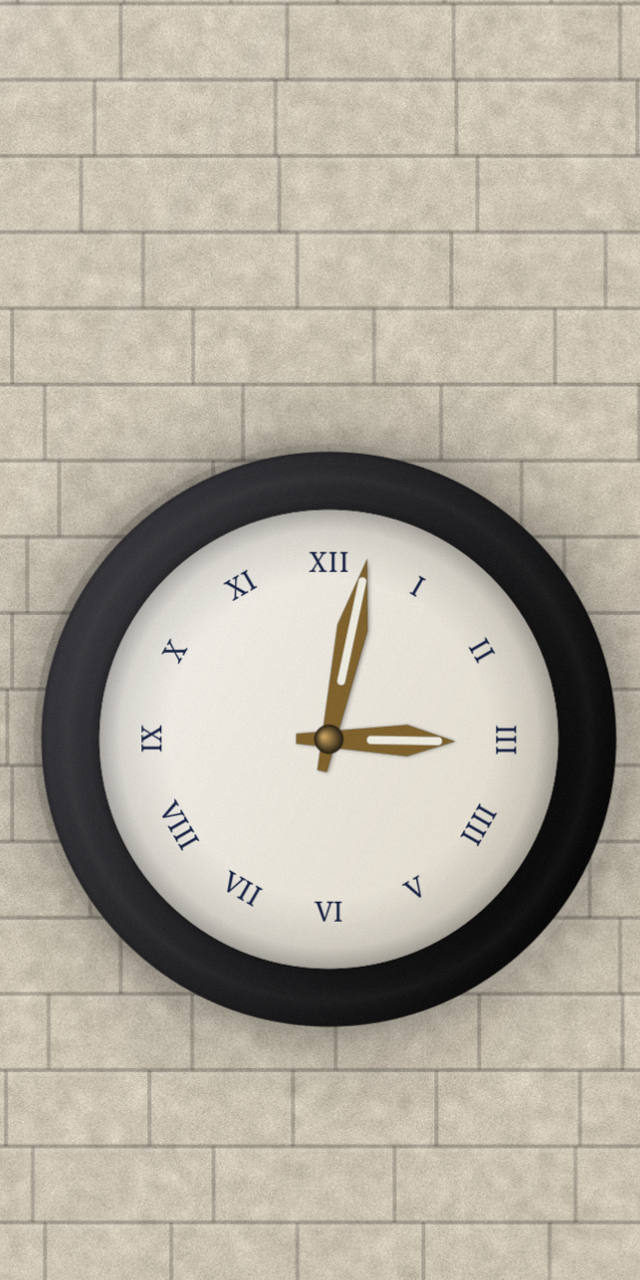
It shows {"hour": 3, "minute": 2}
